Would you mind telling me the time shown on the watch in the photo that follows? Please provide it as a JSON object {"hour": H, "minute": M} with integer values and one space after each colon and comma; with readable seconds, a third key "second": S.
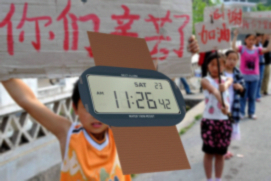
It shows {"hour": 11, "minute": 26, "second": 42}
